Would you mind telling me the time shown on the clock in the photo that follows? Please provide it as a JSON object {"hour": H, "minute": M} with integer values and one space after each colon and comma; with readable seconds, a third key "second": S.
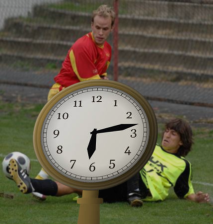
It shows {"hour": 6, "minute": 13}
